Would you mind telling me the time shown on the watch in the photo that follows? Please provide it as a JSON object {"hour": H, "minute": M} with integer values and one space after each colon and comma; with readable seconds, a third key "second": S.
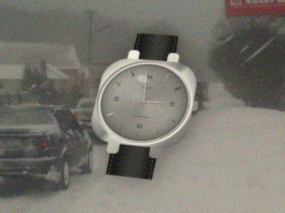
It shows {"hour": 2, "minute": 59}
